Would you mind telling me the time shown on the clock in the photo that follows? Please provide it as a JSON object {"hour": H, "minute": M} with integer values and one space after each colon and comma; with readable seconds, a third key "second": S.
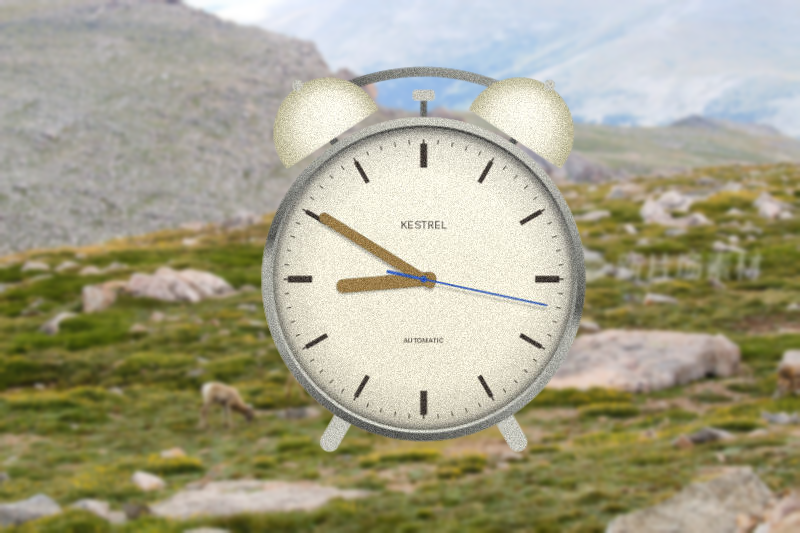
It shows {"hour": 8, "minute": 50, "second": 17}
